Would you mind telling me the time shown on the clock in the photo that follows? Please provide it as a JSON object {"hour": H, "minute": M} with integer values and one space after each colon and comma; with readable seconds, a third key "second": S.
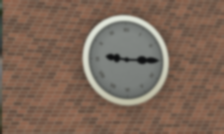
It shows {"hour": 9, "minute": 15}
